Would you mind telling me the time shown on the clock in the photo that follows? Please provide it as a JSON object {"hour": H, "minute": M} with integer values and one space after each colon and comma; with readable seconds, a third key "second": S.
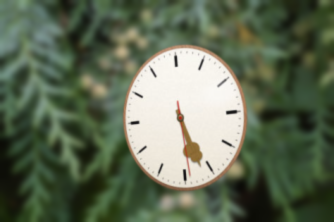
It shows {"hour": 5, "minute": 26, "second": 29}
